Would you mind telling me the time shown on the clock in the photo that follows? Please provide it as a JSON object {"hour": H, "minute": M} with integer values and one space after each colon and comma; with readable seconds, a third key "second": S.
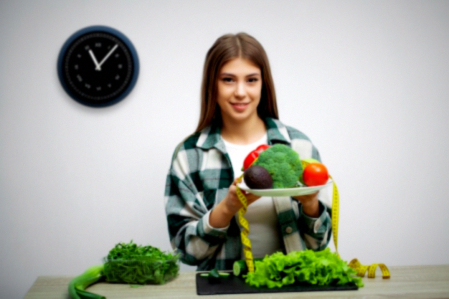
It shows {"hour": 11, "minute": 7}
